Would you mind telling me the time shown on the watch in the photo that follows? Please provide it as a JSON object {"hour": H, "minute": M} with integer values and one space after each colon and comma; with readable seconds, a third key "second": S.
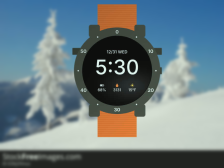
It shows {"hour": 5, "minute": 30}
